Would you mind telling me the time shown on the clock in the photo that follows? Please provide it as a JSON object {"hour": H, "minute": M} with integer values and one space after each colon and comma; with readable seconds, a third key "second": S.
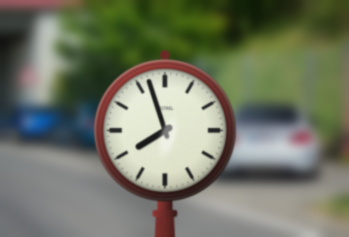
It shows {"hour": 7, "minute": 57}
